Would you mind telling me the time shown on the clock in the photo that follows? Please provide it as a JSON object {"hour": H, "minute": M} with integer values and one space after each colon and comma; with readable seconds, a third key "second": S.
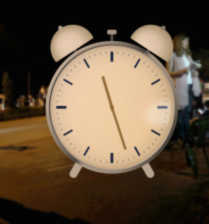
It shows {"hour": 11, "minute": 27}
